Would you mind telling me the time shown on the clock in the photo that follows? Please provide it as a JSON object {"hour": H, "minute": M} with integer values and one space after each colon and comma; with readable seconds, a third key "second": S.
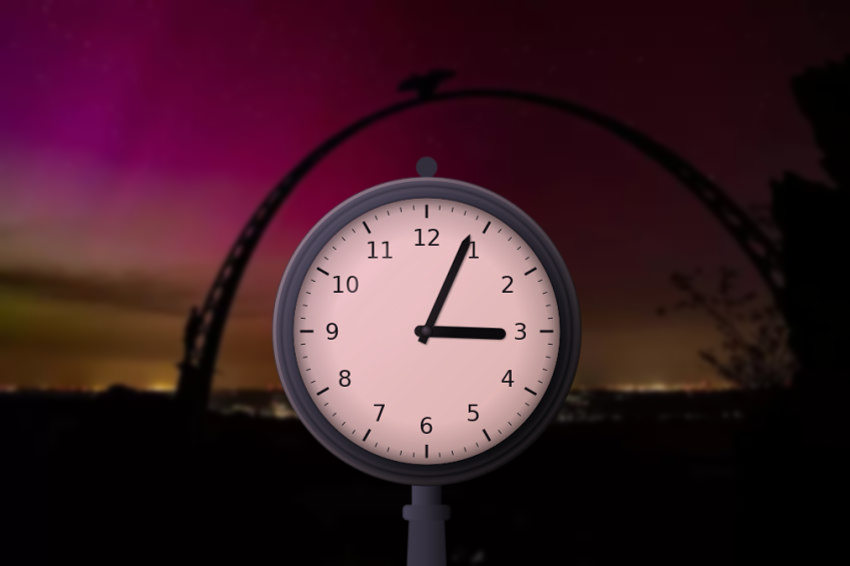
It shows {"hour": 3, "minute": 4}
